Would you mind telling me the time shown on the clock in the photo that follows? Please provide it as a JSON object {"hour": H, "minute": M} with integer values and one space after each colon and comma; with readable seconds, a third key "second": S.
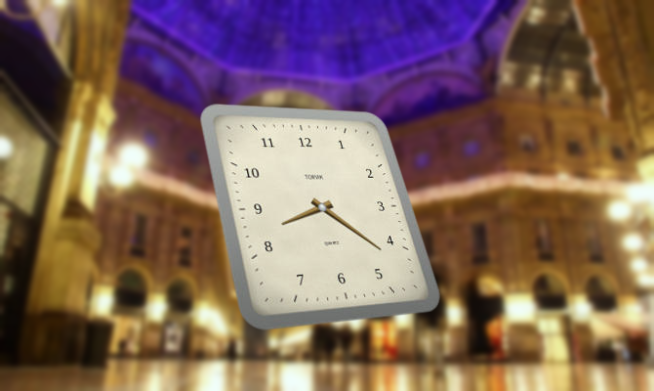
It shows {"hour": 8, "minute": 22}
